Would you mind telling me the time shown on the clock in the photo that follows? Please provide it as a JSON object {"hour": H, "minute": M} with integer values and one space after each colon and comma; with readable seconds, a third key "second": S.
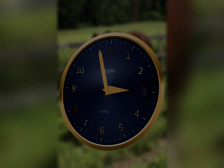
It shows {"hour": 2, "minute": 57}
